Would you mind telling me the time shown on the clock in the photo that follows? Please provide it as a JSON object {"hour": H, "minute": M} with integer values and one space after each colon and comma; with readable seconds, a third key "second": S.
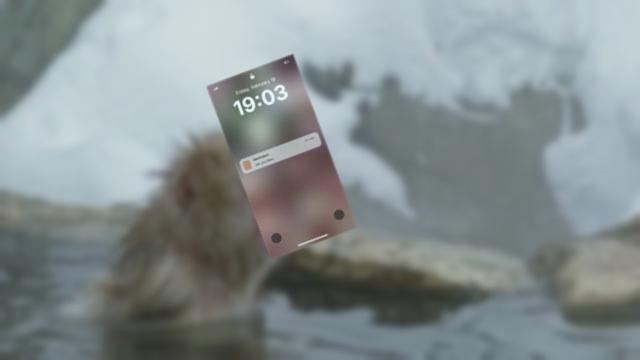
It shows {"hour": 19, "minute": 3}
